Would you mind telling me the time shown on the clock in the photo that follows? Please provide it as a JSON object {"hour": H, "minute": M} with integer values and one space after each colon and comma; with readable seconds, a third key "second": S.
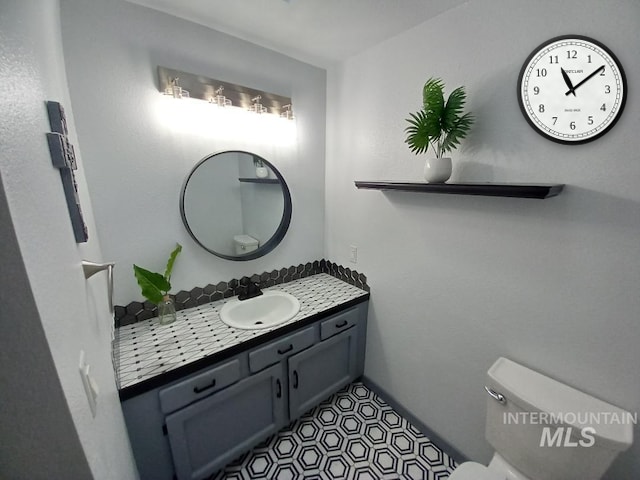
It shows {"hour": 11, "minute": 9}
